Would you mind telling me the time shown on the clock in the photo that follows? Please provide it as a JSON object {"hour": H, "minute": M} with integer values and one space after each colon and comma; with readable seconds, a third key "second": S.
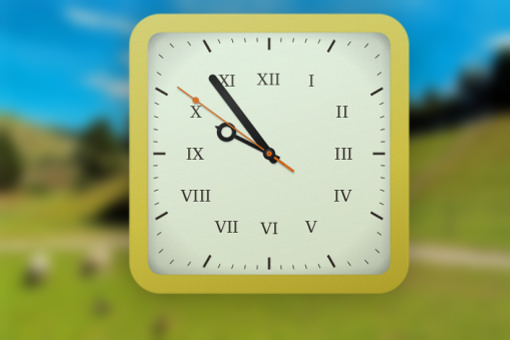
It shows {"hour": 9, "minute": 53, "second": 51}
